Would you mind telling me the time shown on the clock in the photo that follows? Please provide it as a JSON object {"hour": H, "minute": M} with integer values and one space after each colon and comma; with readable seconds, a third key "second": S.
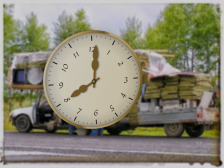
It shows {"hour": 8, "minute": 1}
